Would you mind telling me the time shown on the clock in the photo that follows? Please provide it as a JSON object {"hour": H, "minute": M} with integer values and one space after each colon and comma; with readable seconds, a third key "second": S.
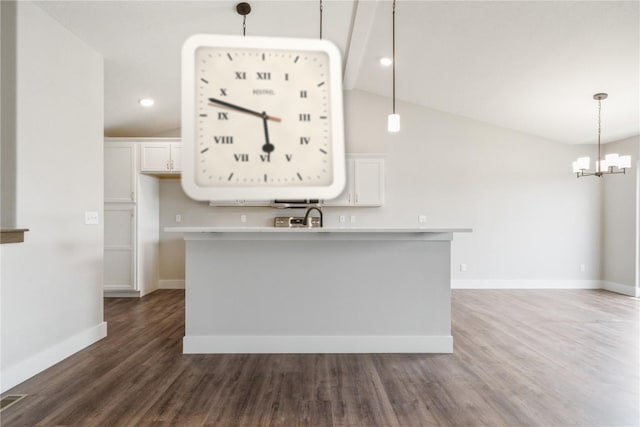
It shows {"hour": 5, "minute": 47, "second": 47}
